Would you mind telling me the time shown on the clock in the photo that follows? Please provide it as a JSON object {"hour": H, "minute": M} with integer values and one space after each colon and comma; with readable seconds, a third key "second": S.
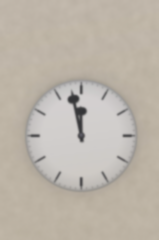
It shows {"hour": 11, "minute": 58}
